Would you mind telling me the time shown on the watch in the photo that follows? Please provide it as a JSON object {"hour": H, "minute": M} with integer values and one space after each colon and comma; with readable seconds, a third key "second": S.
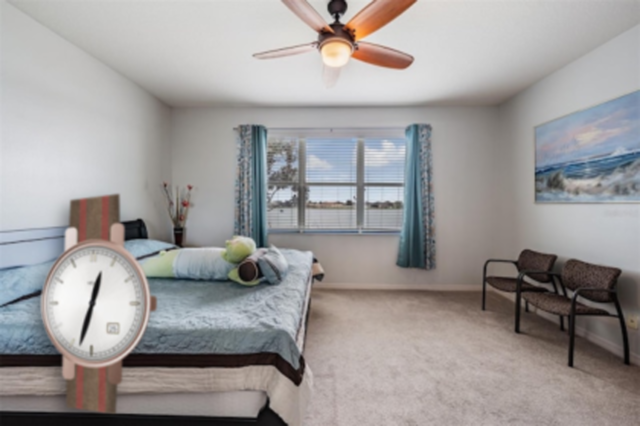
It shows {"hour": 12, "minute": 33}
